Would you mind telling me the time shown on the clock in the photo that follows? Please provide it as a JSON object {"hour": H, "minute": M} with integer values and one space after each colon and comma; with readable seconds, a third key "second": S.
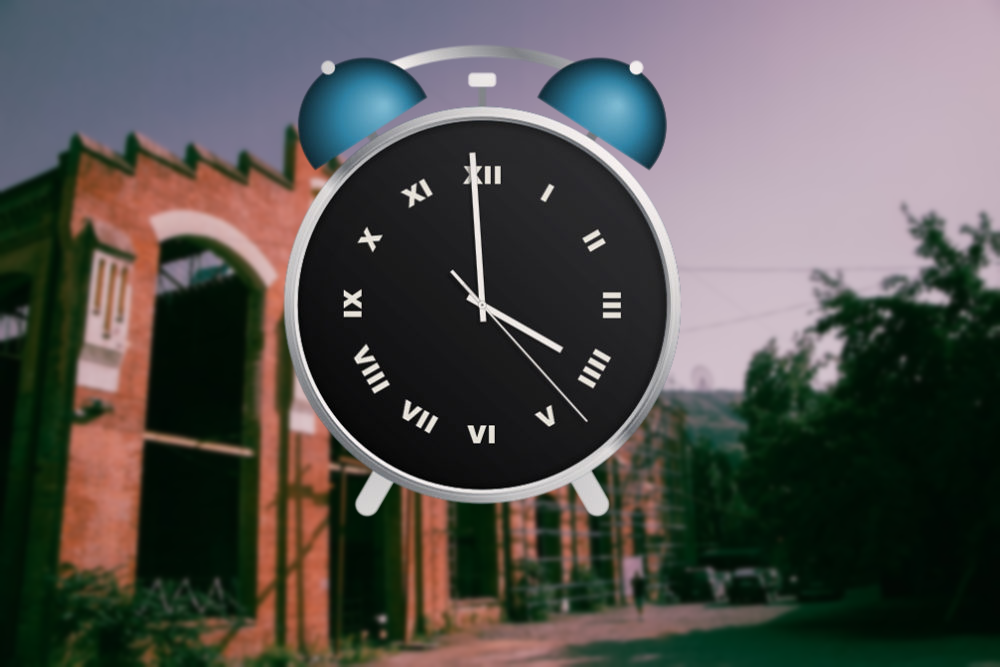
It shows {"hour": 3, "minute": 59, "second": 23}
